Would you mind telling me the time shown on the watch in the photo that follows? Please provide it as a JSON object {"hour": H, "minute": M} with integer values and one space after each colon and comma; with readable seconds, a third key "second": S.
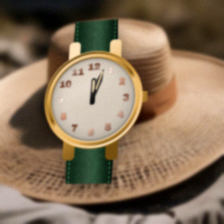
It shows {"hour": 12, "minute": 3}
